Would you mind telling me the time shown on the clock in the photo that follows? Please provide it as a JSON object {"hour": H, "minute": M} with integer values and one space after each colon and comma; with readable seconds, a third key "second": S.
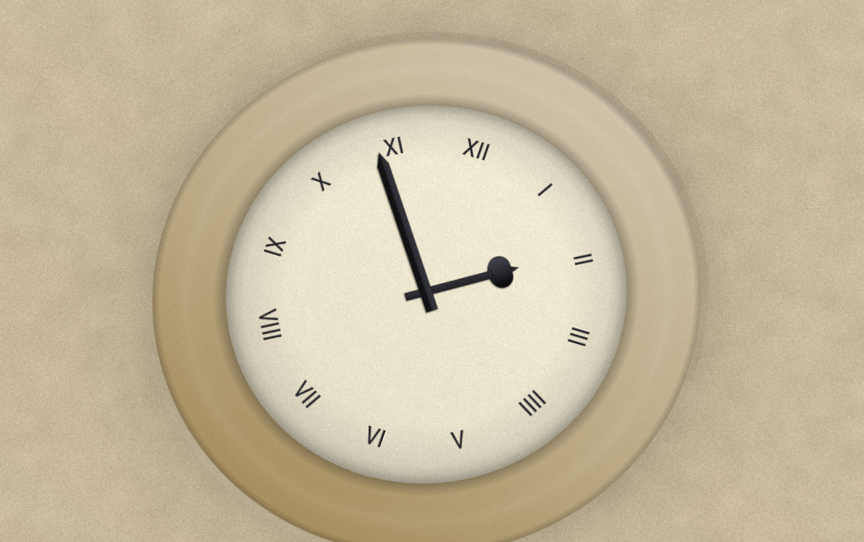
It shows {"hour": 1, "minute": 54}
